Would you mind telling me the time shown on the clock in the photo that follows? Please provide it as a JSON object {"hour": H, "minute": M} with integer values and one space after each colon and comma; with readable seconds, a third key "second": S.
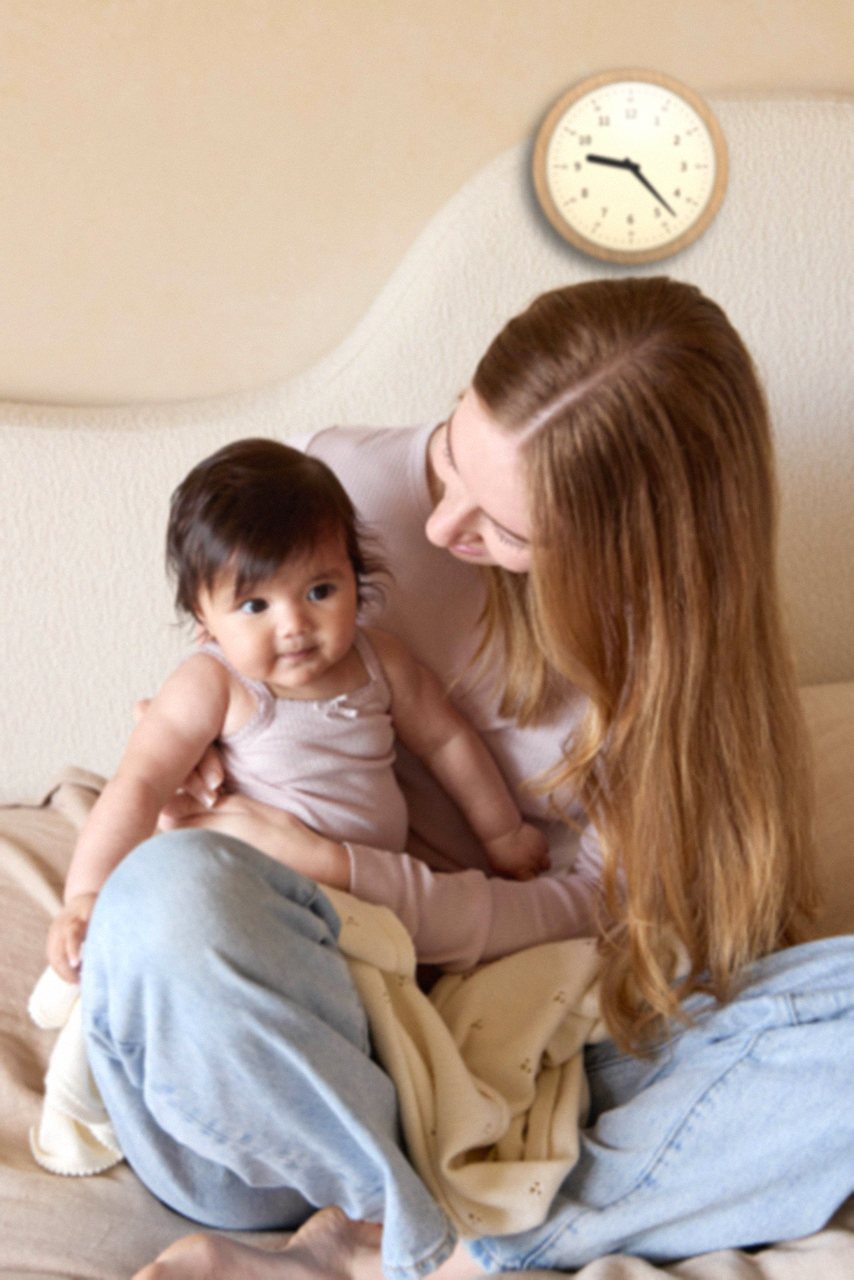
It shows {"hour": 9, "minute": 23}
